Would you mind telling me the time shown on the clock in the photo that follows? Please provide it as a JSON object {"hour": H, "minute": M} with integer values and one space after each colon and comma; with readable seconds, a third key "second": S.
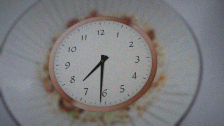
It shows {"hour": 7, "minute": 31}
